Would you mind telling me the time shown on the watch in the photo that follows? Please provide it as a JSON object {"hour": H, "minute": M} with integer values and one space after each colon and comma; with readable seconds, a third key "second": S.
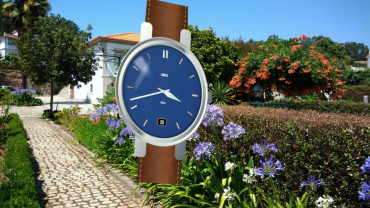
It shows {"hour": 3, "minute": 42}
